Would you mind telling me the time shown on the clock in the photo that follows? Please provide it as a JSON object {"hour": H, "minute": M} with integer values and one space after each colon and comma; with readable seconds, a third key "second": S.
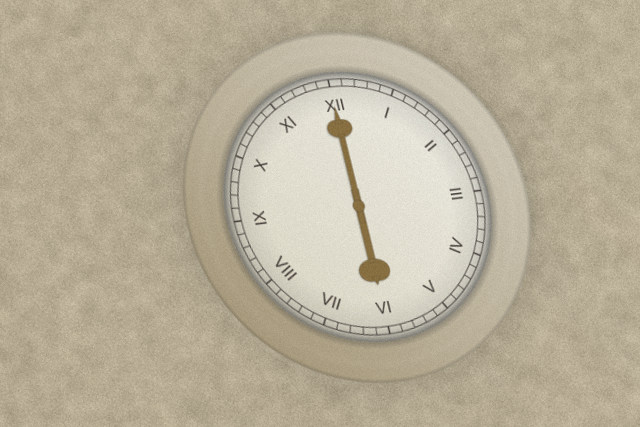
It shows {"hour": 6, "minute": 0}
